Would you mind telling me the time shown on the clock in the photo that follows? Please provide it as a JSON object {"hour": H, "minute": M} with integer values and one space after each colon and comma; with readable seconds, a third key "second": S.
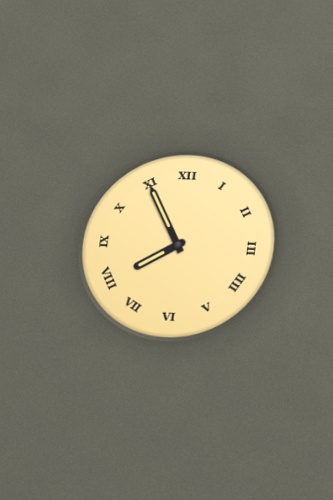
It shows {"hour": 7, "minute": 55}
